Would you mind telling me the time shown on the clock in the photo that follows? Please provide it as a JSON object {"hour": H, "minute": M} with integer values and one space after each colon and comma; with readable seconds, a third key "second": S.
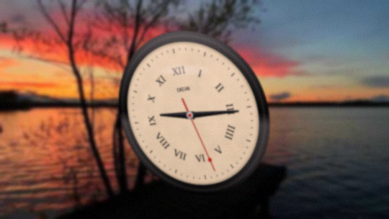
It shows {"hour": 9, "minute": 15, "second": 28}
